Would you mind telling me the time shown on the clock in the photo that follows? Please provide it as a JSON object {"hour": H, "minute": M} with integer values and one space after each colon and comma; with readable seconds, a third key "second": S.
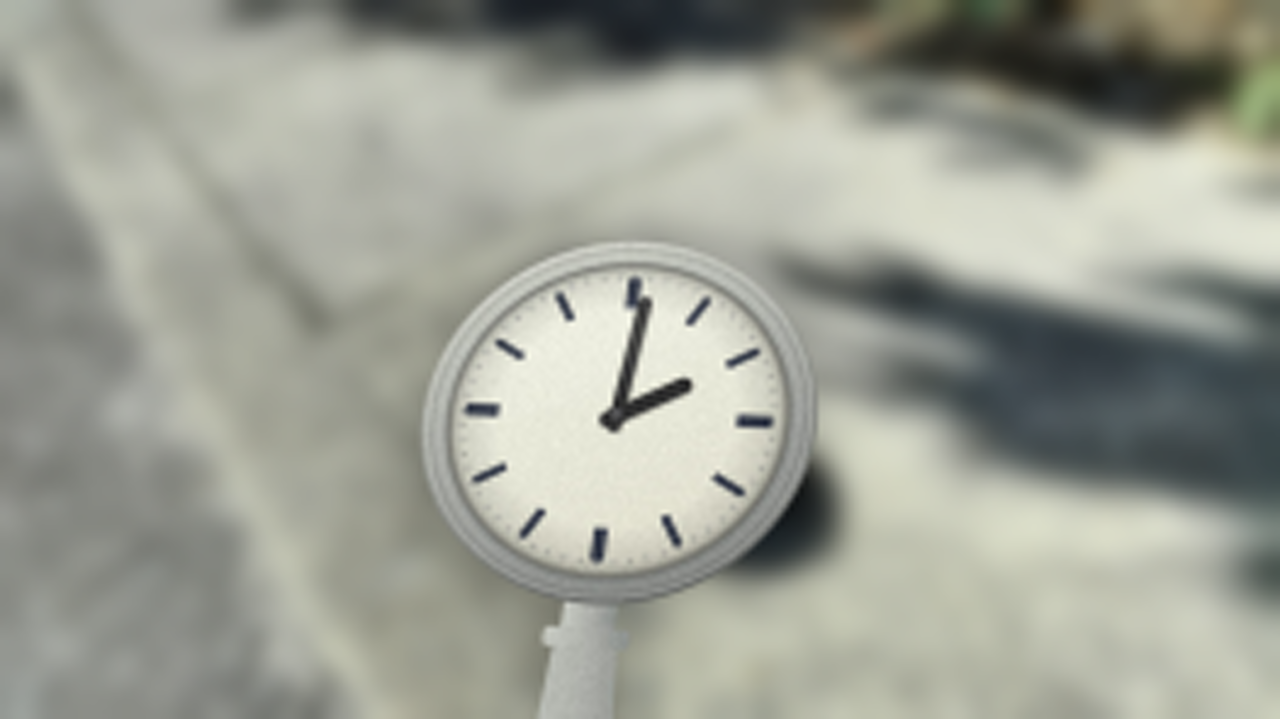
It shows {"hour": 2, "minute": 1}
